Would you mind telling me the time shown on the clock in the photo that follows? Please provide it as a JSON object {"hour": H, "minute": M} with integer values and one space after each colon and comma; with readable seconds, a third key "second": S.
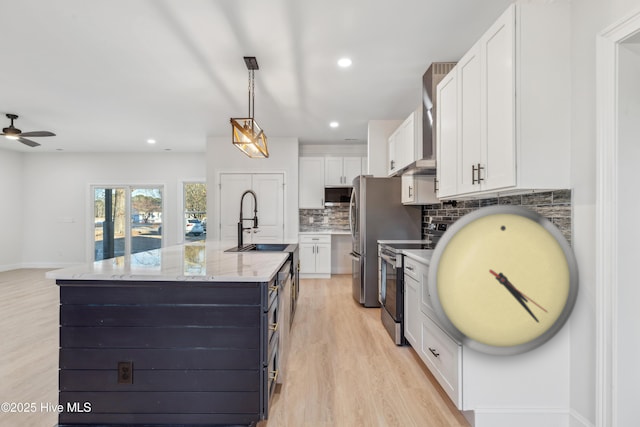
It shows {"hour": 4, "minute": 23, "second": 21}
